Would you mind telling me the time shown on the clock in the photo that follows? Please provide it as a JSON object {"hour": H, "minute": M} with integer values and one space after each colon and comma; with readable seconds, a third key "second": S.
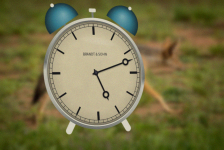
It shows {"hour": 5, "minute": 12}
